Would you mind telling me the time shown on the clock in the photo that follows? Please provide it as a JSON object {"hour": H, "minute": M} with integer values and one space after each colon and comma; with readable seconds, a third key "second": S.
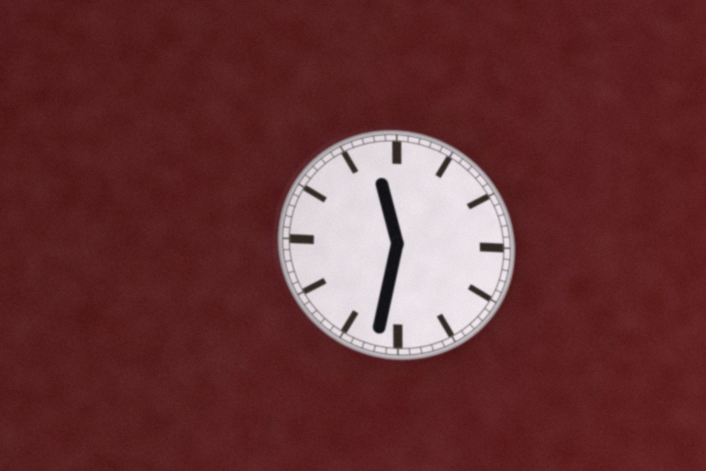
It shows {"hour": 11, "minute": 32}
